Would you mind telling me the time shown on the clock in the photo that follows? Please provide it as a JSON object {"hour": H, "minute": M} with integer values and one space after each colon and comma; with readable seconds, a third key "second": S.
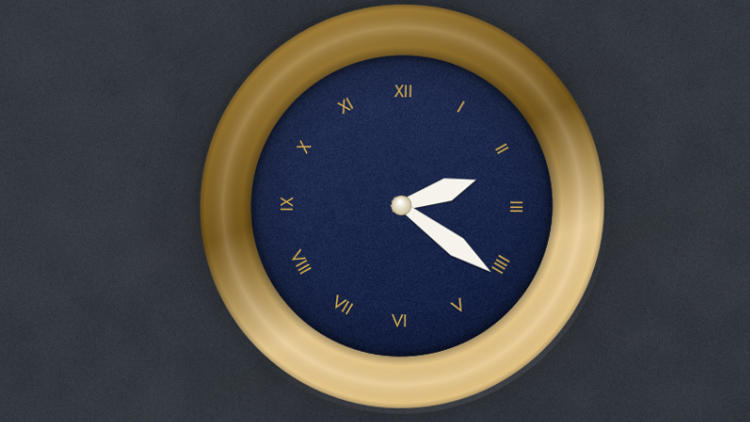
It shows {"hour": 2, "minute": 21}
